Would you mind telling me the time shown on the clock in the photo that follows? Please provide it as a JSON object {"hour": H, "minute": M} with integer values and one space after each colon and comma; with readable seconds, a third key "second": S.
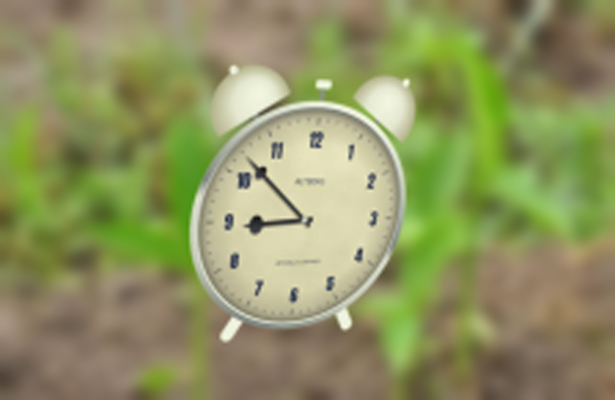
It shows {"hour": 8, "minute": 52}
